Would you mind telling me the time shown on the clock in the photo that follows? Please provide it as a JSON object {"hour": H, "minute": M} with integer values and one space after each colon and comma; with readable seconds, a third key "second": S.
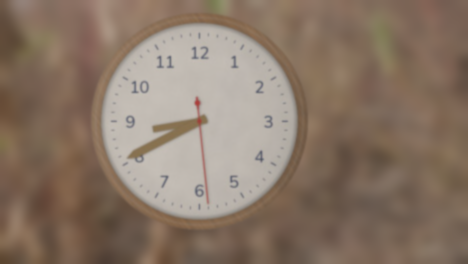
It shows {"hour": 8, "minute": 40, "second": 29}
